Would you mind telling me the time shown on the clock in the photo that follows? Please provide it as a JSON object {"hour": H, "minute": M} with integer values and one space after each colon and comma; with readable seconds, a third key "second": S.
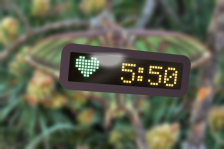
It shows {"hour": 5, "minute": 50}
